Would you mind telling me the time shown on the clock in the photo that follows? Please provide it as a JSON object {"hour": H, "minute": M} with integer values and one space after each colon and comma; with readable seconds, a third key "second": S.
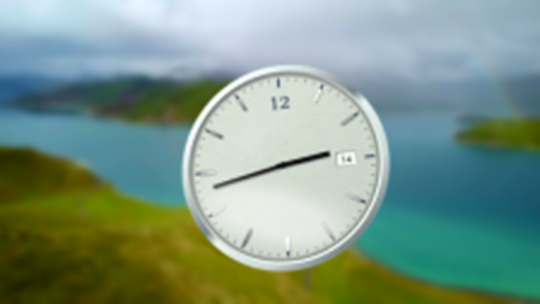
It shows {"hour": 2, "minute": 43}
